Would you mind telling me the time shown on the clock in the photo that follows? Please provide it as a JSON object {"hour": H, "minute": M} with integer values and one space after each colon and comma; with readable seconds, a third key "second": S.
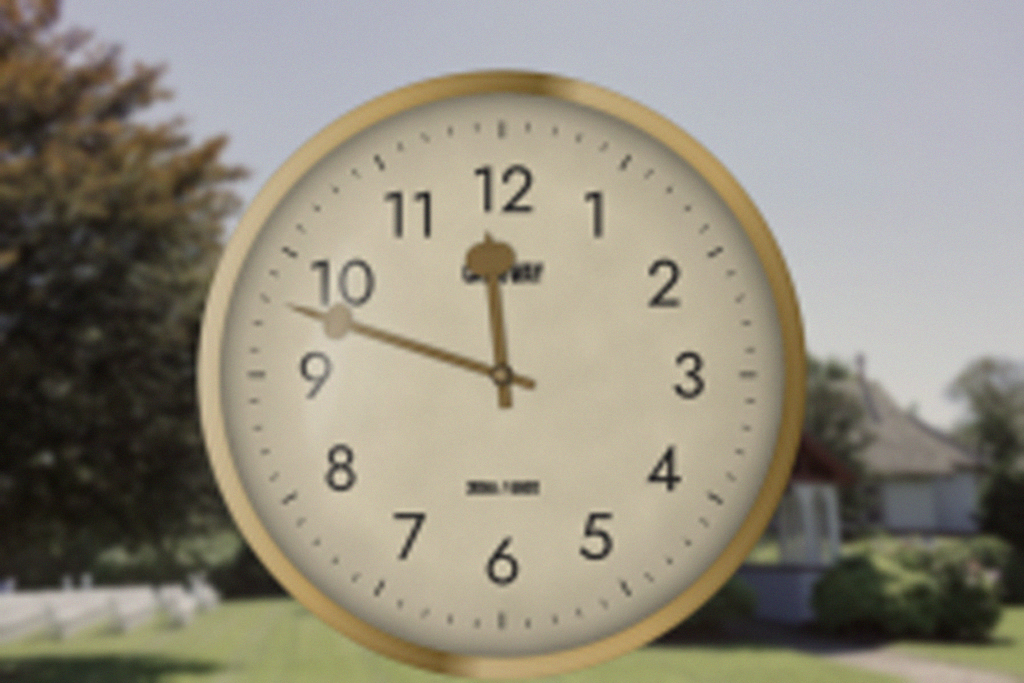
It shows {"hour": 11, "minute": 48}
